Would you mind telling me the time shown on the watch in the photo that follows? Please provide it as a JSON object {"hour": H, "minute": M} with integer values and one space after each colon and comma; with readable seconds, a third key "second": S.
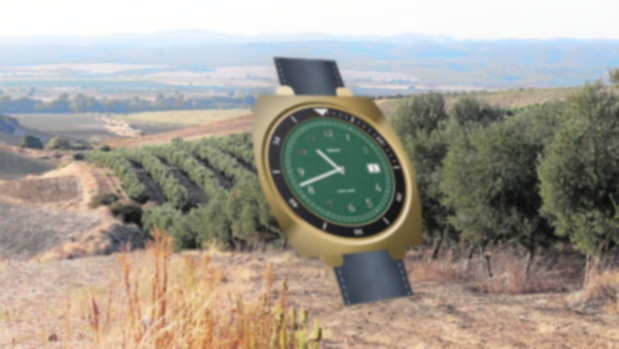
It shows {"hour": 10, "minute": 42}
